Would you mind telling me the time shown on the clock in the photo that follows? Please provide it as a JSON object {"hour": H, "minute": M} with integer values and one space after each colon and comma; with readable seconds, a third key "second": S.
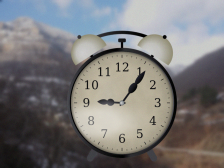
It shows {"hour": 9, "minute": 6}
